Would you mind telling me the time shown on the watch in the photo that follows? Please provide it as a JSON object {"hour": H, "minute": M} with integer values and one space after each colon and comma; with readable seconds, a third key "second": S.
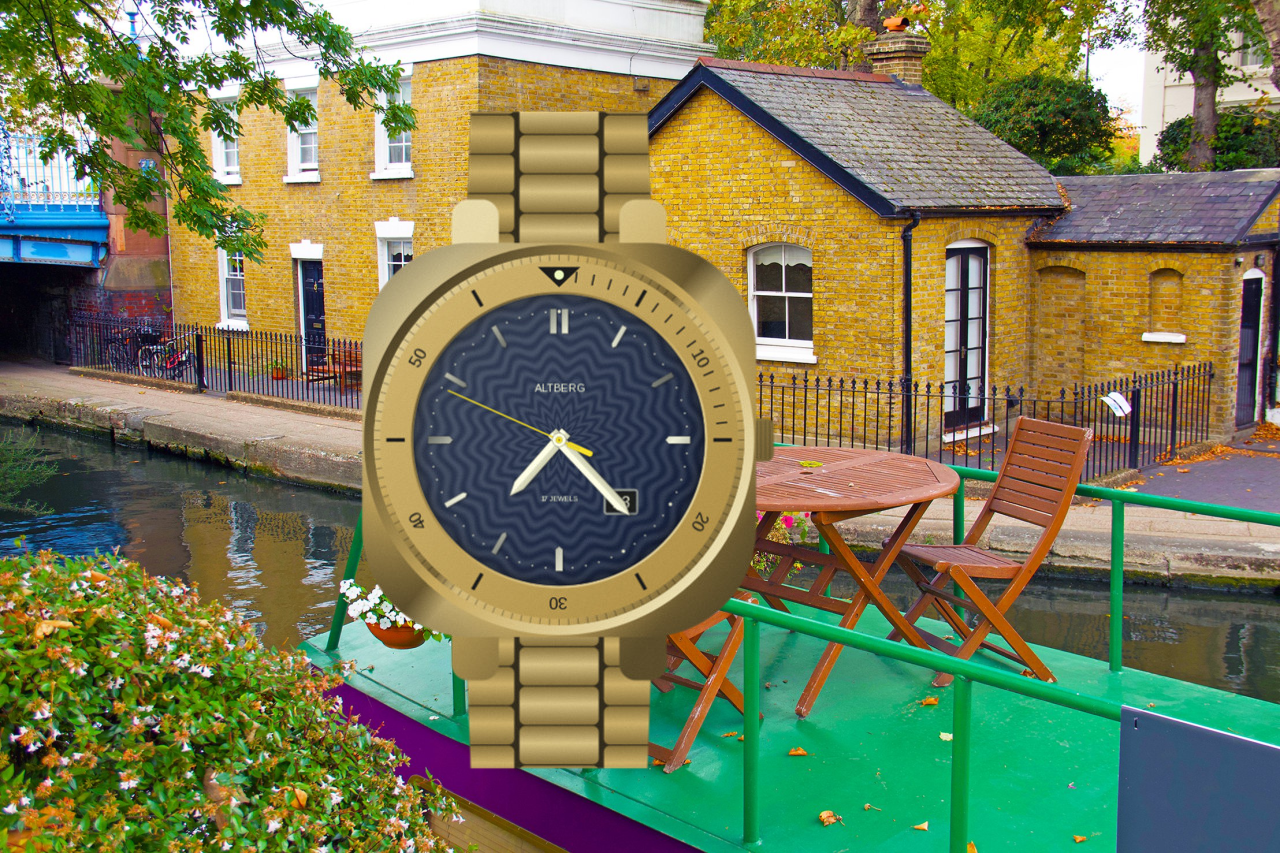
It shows {"hour": 7, "minute": 22, "second": 49}
